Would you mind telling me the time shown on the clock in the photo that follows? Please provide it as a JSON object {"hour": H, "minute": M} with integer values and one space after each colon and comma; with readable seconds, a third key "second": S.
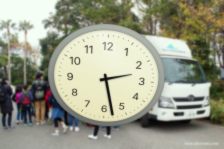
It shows {"hour": 2, "minute": 28}
